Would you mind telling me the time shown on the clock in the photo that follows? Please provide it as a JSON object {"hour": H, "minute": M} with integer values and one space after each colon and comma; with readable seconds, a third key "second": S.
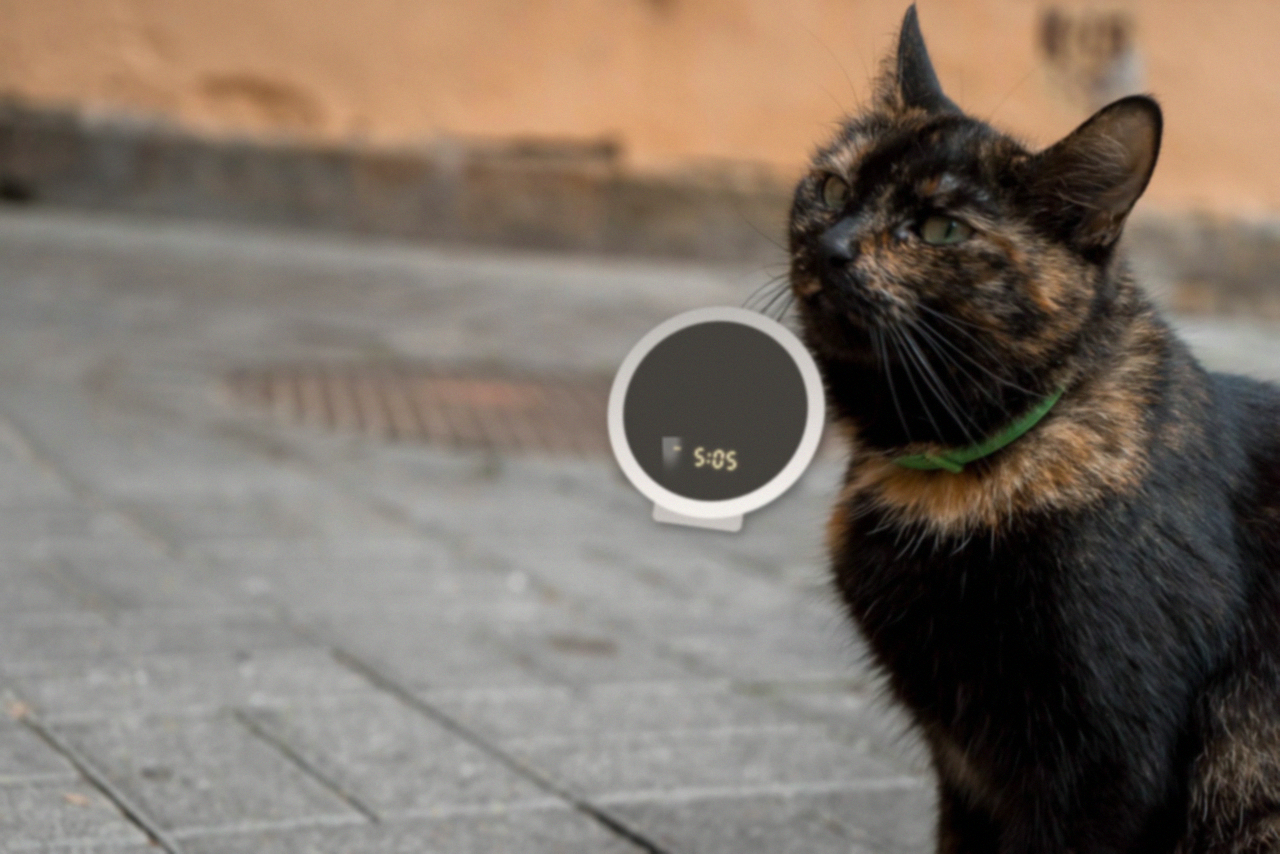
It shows {"hour": 5, "minute": 5}
